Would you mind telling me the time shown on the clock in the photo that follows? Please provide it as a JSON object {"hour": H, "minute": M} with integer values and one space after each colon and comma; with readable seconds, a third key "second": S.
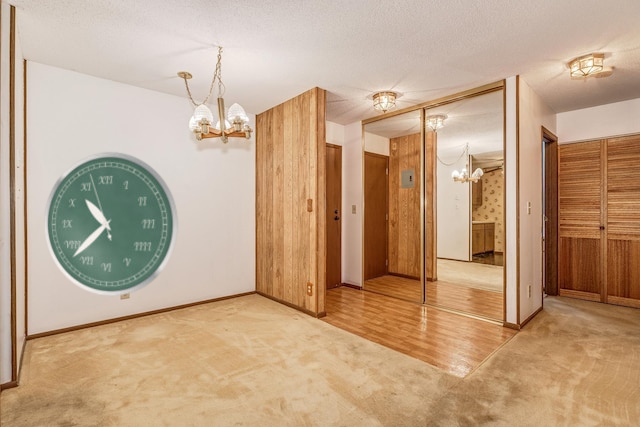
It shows {"hour": 10, "minute": 37, "second": 57}
